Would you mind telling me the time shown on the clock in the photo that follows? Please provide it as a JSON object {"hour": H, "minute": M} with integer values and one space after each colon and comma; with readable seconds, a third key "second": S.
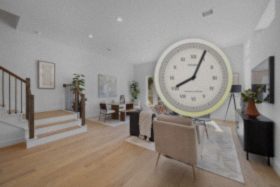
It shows {"hour": 8, "minute": 4}
